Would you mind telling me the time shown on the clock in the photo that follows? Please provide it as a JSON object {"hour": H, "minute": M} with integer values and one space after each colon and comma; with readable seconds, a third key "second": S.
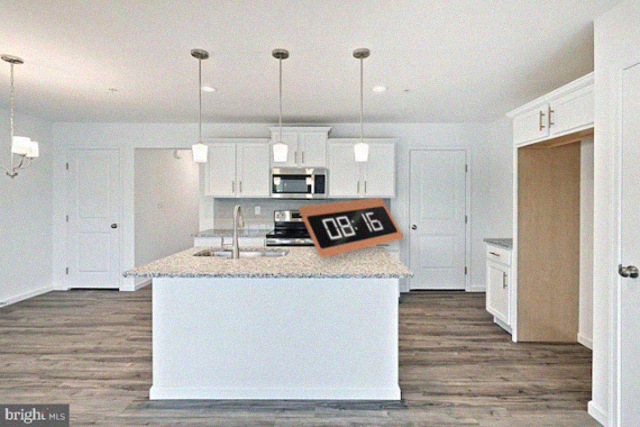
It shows {"hour": 8, "minute": 16}
